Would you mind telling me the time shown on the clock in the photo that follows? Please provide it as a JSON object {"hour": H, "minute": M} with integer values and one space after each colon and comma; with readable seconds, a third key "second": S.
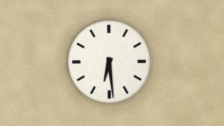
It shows {"hour": 6, "minute": 29}
